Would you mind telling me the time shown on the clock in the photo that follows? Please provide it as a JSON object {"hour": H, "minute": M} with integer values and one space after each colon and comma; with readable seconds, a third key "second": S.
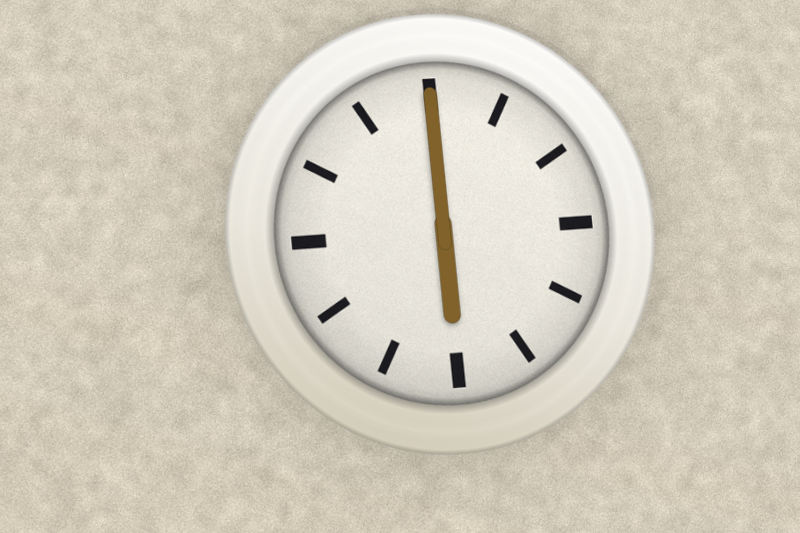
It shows {"hour": 6, "minute": 0}
